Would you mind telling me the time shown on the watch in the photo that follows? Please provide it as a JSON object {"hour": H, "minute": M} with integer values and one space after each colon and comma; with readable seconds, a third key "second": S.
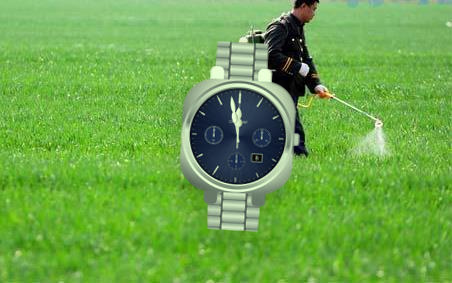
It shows {"hour": 11, "minute": 58}
